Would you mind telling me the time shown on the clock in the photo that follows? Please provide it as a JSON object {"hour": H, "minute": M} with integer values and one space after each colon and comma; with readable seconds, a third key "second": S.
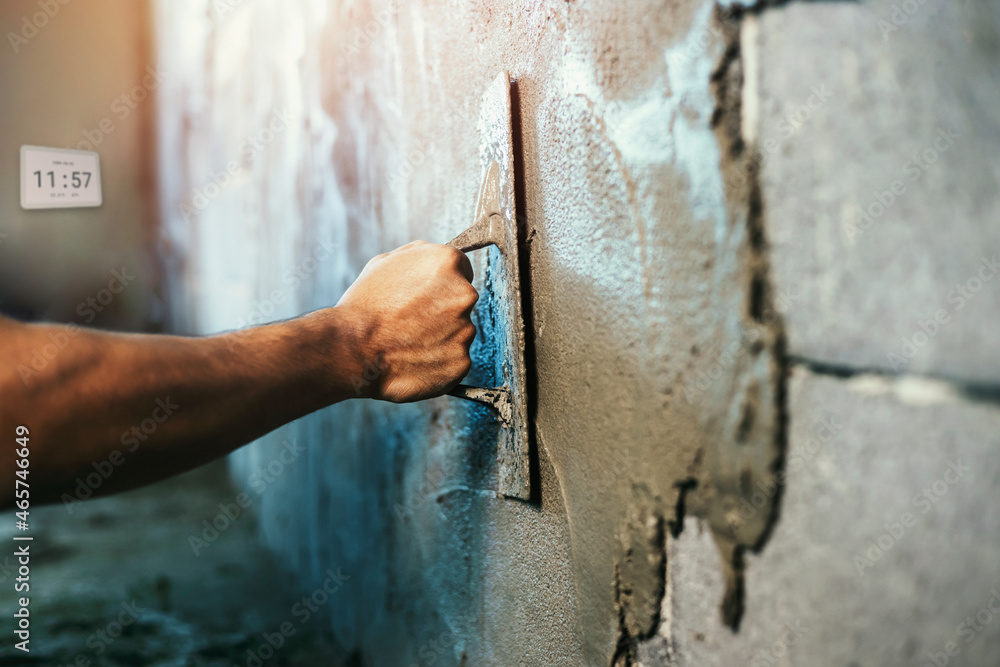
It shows {"hour": 11, "minute": 57}
